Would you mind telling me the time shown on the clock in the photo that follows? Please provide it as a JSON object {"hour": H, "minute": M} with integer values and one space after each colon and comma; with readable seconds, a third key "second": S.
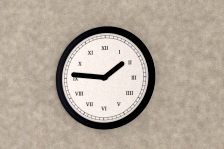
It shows {"hour": 1, "minute": 46}
